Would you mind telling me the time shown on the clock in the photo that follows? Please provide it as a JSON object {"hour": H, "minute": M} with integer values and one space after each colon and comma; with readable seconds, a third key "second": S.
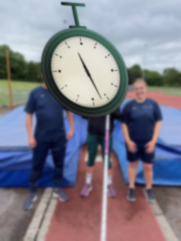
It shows {"hour": 11, "minute": 27}
